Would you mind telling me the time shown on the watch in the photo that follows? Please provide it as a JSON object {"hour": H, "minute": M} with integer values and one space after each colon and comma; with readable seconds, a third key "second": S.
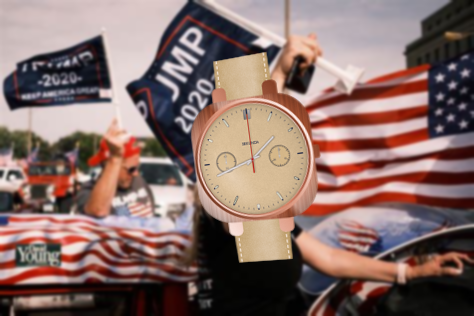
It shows {"hour": 1, "minute": 42}
